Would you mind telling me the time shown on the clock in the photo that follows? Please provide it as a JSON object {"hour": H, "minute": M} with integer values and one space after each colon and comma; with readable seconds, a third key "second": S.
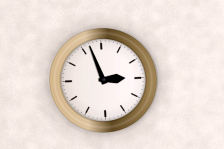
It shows {"hour": 2, "minute": 57}
